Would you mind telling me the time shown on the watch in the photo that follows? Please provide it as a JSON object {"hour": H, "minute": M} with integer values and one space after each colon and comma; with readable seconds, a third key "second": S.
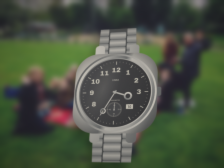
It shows {"hour": 3, "minute": 35}
